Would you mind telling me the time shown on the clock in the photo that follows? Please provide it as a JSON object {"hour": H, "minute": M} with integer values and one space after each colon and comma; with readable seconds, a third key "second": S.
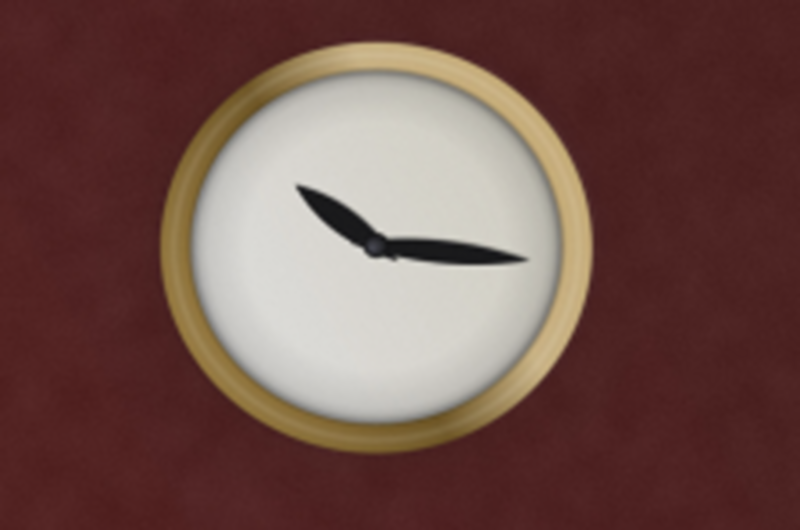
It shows {"hour": 10, "minute": 16}
